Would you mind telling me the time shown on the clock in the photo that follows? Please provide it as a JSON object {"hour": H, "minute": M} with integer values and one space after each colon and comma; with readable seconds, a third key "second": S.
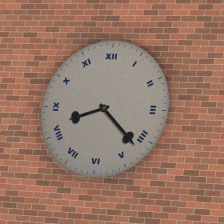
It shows {"hour": 8, "minute": 22}
